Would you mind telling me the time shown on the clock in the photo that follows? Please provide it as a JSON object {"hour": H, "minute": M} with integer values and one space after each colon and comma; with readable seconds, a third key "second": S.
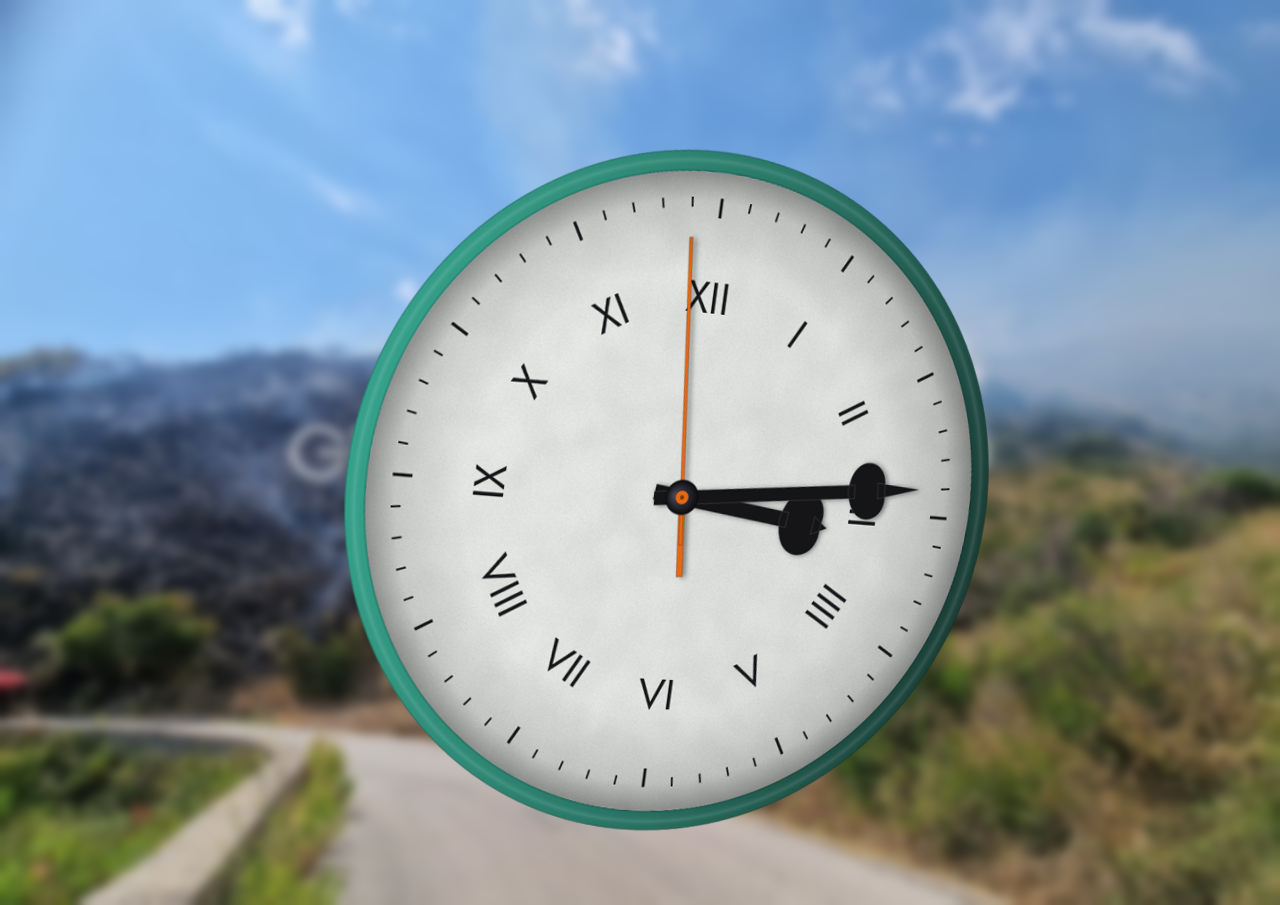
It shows {"hour": 3, "minute": 13, "second": 59}
